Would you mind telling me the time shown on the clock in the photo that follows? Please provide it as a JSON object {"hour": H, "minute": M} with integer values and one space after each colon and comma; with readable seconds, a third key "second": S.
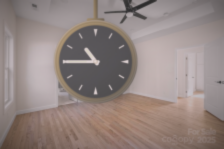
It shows {"hour": 10, "minute": 45}
